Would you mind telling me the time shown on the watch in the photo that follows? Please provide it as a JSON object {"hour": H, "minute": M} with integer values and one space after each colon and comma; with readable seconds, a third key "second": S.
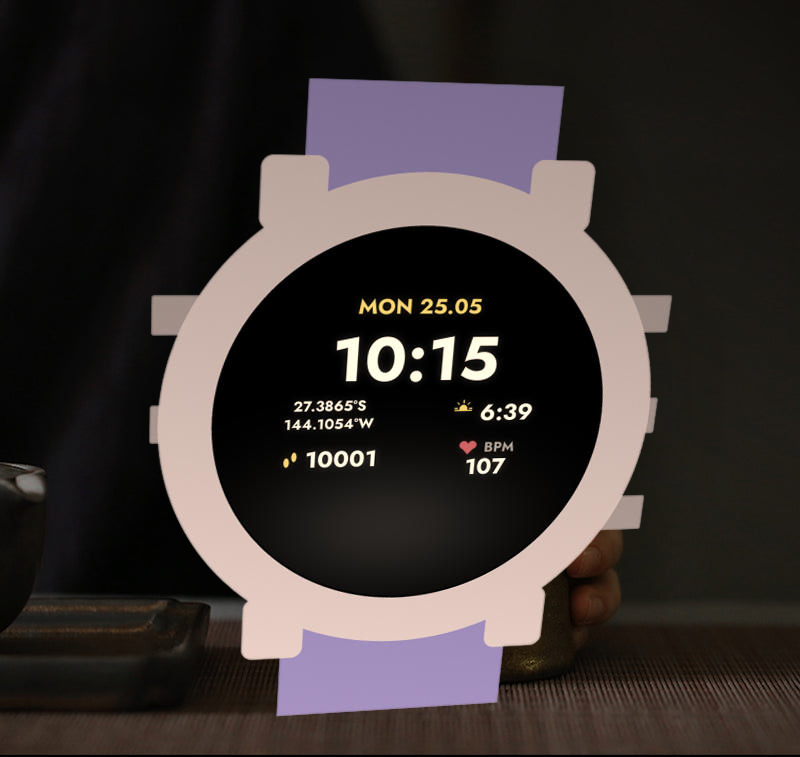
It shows {"hour": 10, "minute": 15}
